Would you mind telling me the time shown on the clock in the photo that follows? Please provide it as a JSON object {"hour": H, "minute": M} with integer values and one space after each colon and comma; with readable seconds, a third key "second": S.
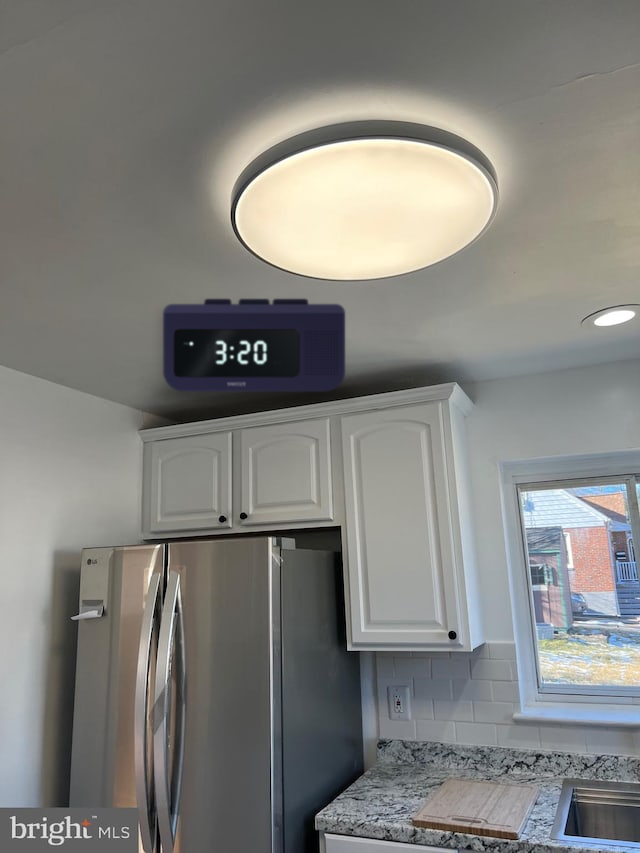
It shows {"hour": 3, "minute": 20}
